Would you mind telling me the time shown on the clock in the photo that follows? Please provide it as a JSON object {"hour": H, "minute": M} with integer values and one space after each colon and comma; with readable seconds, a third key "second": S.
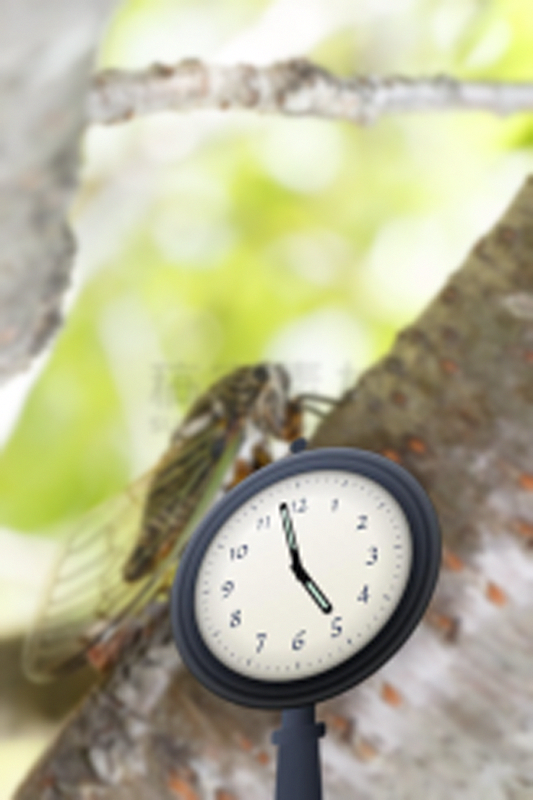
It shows {"hour": 4, "minute": 58}
